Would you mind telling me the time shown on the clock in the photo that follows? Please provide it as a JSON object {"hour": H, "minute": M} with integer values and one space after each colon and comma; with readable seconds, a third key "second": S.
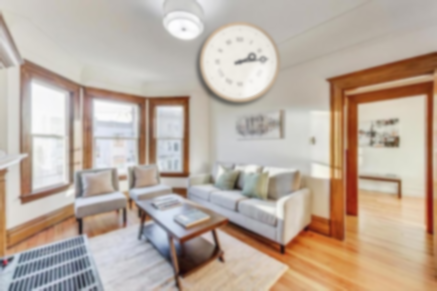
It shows {"hour": 2, "minute": 14}
